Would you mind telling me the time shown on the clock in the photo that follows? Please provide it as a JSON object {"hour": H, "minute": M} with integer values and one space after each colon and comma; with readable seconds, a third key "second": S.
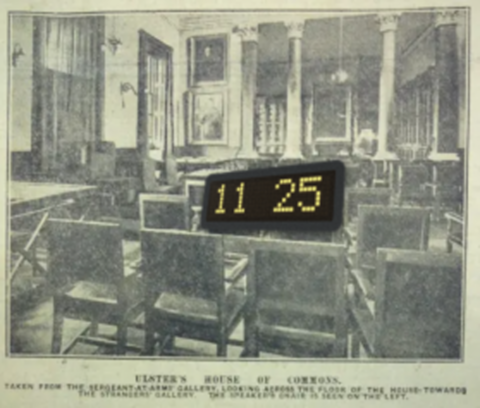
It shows {"hour": 11, "minute": 25}
